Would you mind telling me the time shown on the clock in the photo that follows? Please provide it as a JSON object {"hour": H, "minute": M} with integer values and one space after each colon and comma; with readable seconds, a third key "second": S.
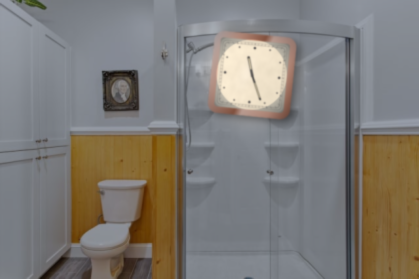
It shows {"hour": 11, "minute": 26}
